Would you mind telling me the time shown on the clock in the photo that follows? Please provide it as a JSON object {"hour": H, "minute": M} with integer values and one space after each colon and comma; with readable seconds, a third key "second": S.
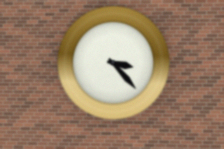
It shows {"hour": 3, "minute": 23}
